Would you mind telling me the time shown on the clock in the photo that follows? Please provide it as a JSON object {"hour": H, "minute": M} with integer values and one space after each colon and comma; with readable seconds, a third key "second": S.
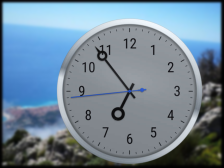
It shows {"hour": 6, "minute": 53, "second": 44}
